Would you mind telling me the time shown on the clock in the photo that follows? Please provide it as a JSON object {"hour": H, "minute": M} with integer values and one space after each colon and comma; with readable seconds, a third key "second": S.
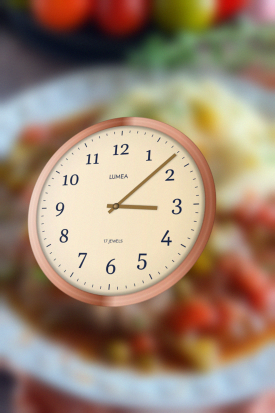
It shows {"hour": 3, "minute": 8}
